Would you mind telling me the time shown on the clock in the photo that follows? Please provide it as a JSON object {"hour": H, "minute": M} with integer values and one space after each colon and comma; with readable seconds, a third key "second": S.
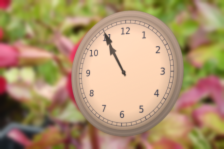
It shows {"hour": 10, "minute": 55}
